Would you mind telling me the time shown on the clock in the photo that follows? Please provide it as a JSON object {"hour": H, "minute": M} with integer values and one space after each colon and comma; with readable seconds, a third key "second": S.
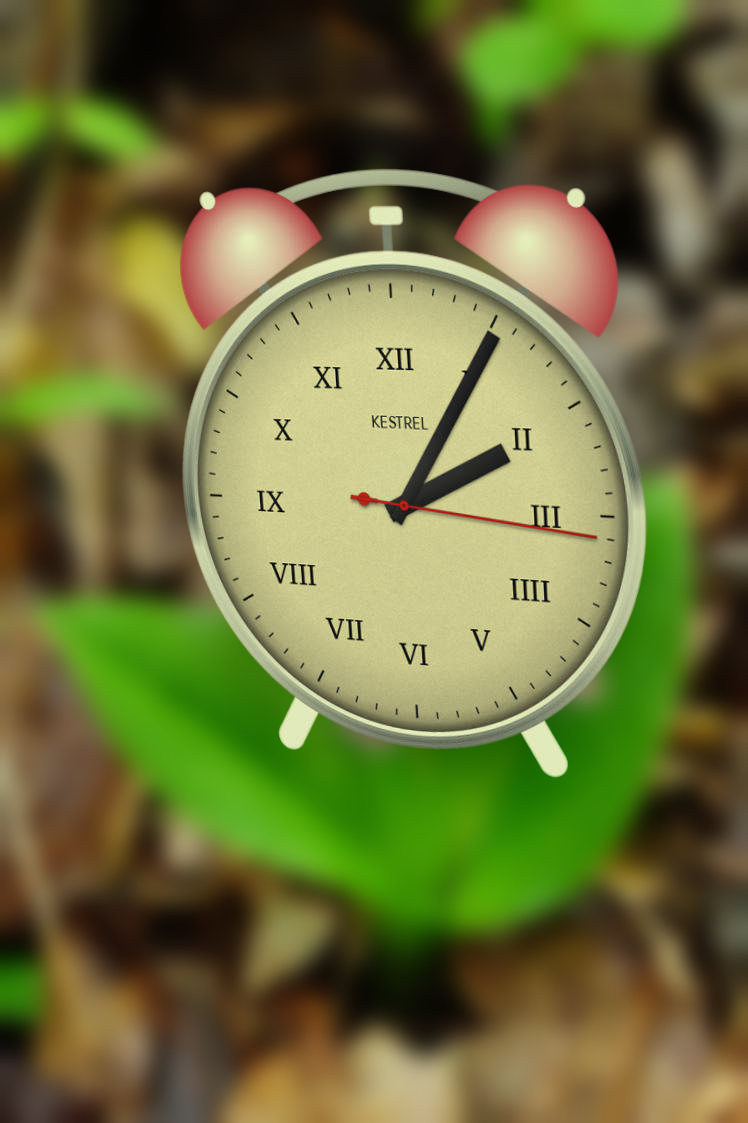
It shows {"hour": 2, "minute": 5, "second": 16}
